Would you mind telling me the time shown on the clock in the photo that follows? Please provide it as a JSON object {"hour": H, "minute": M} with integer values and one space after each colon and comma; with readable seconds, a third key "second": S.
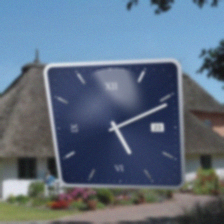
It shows {"hour": 5, "minute": 11}
